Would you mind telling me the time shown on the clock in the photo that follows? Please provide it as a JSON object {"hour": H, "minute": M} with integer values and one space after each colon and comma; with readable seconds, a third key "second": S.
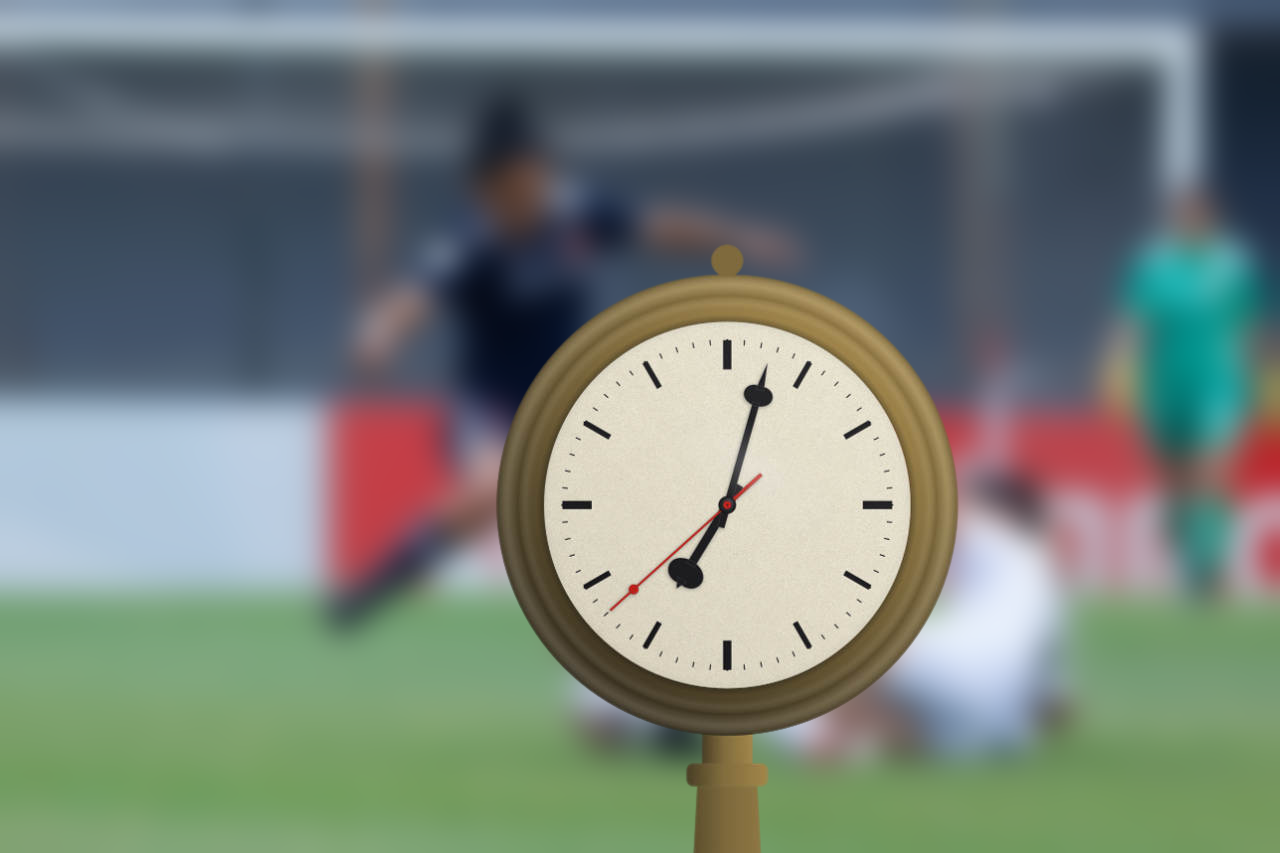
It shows {"hour": 7, "minute": 2, "second": 38}
